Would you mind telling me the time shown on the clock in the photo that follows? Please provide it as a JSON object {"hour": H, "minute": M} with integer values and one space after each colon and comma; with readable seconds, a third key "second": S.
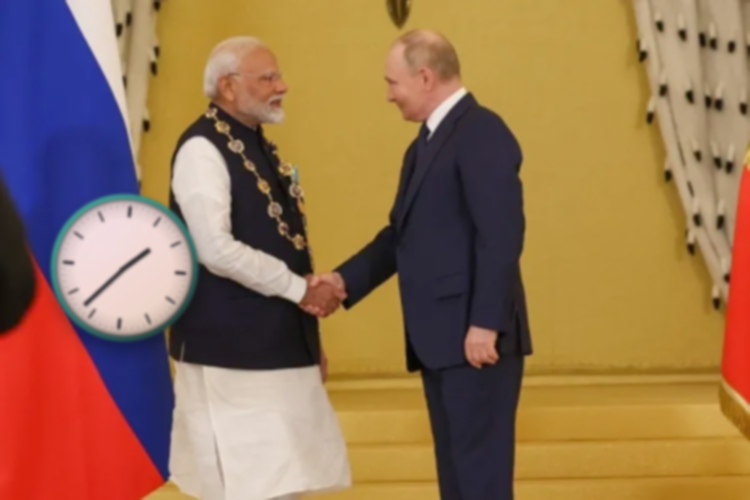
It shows {"hour": 1, "minute": 37}
